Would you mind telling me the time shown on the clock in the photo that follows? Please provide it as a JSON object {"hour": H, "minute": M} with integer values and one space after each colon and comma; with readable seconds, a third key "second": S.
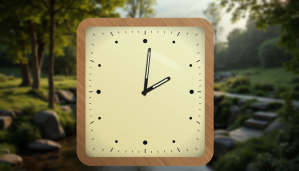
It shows {"hour": 2, "minute": 1}
